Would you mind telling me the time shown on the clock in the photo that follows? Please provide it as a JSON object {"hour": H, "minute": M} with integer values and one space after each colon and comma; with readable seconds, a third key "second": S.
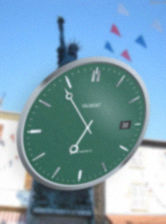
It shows {"hour": 6, "minute": 54}
